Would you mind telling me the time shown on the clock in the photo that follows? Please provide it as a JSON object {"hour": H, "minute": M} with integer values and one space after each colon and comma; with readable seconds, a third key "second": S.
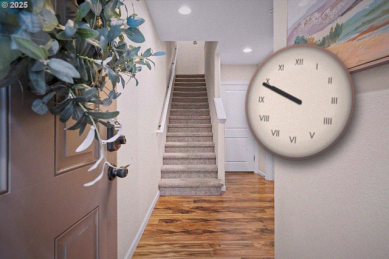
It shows {"hour": 9, "minute": 49}
